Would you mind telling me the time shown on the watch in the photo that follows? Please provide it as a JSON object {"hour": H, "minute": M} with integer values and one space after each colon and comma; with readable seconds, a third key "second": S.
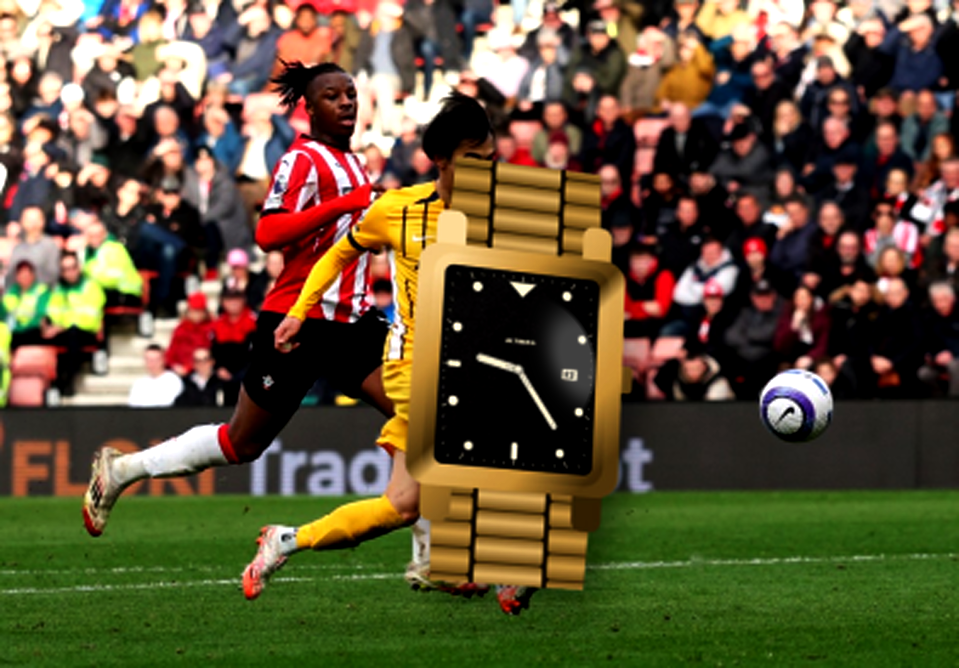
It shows {"hour": 9, "minute": 24}
